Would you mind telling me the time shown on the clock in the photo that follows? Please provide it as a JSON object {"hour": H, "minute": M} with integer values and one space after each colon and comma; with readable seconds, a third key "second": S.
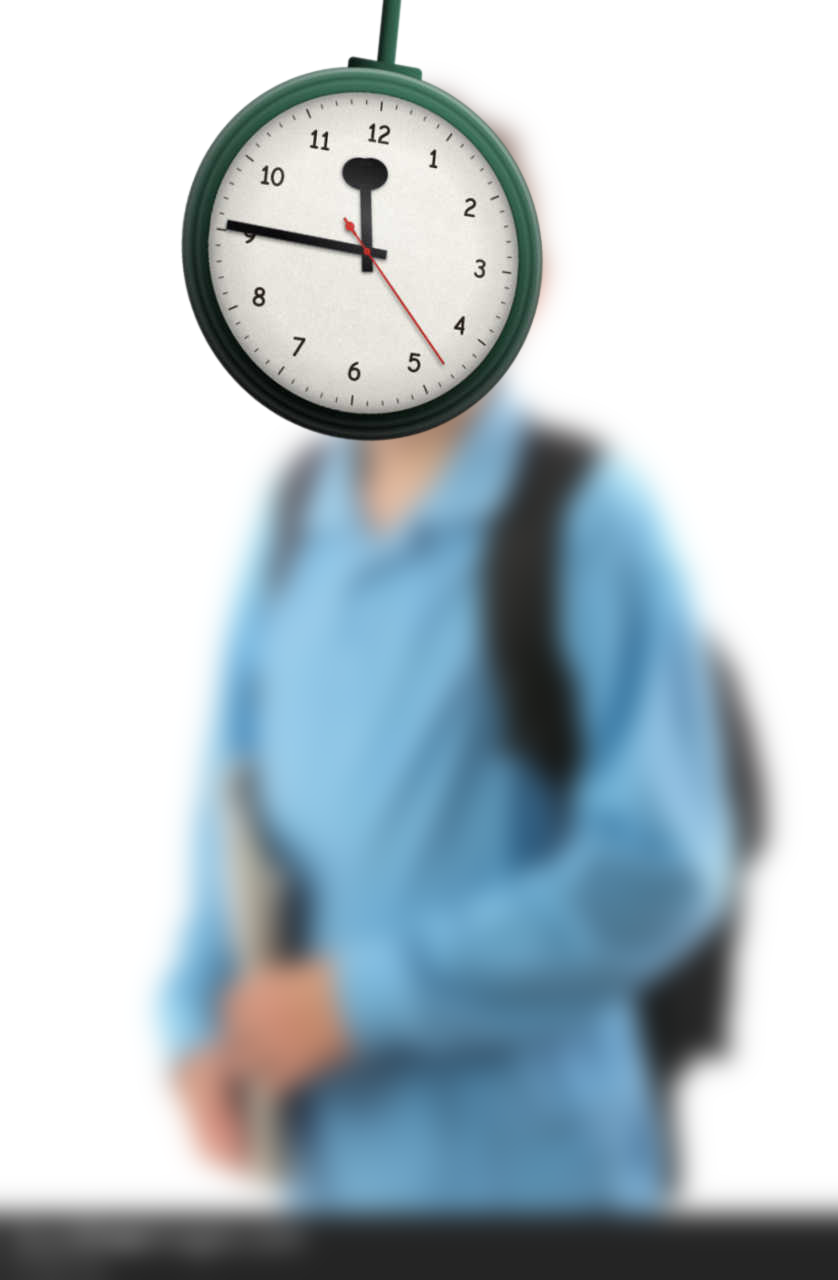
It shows {"hour": 11, "minute": 45, "second": 23}
